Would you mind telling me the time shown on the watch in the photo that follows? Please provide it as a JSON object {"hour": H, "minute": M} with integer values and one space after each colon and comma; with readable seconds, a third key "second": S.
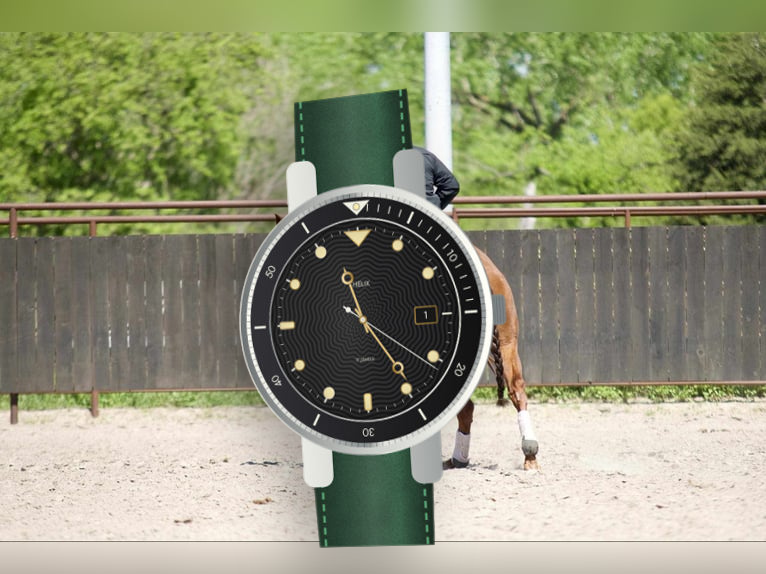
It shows {"hour": 11, "minute": 24, "second": 21}
